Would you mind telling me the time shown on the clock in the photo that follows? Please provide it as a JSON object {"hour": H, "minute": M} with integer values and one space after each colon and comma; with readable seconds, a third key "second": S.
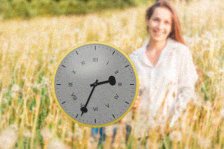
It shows {"hour": 2, "minute": 34}
